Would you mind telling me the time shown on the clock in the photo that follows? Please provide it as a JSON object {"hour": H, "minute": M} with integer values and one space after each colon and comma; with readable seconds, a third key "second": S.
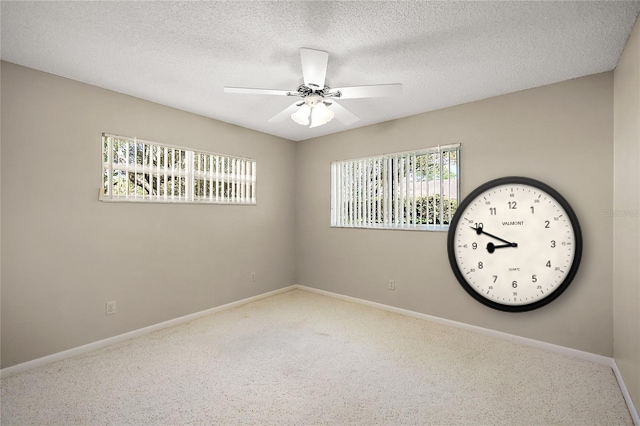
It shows {"hour": 8, "minute": 49}
